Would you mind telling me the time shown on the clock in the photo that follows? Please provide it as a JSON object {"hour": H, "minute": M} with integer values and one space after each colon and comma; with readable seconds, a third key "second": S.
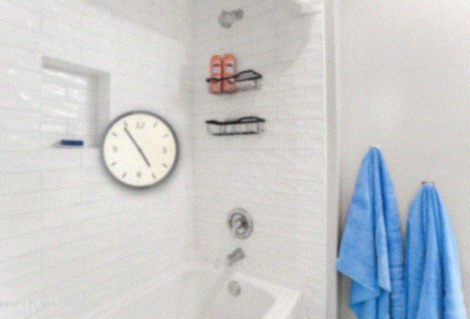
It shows {"hour": 4, "minute": 54}
